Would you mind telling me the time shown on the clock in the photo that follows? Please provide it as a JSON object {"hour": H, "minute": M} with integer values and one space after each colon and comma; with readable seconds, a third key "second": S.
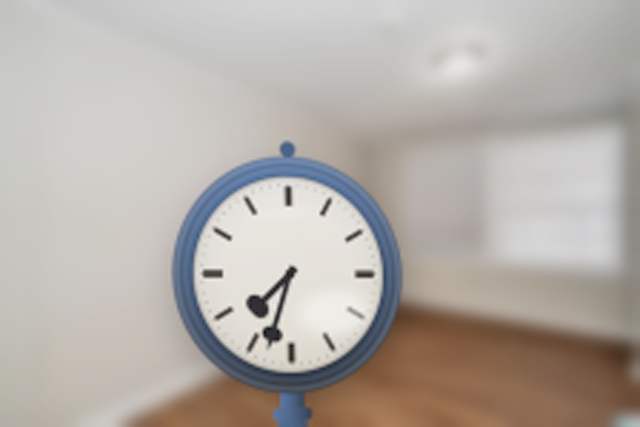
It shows {"hour": 7, "minute": 33}
